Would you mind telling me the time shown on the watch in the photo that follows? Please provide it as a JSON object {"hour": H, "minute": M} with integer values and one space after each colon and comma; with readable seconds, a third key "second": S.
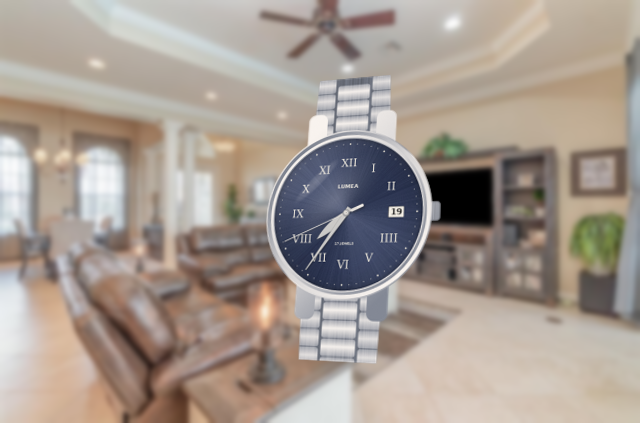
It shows {"hour": 7, "minute": 35, "second": 41}
